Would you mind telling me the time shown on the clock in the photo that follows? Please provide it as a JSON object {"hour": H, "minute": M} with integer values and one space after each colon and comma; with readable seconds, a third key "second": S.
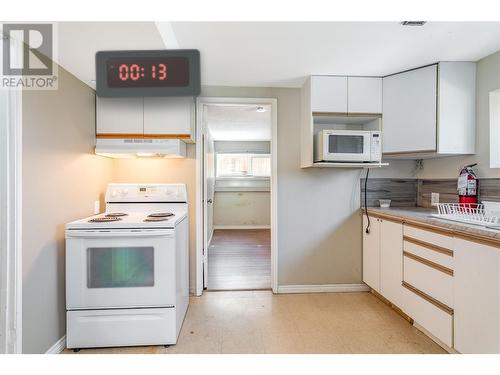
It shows {"hour": 0, "minute": 13}
